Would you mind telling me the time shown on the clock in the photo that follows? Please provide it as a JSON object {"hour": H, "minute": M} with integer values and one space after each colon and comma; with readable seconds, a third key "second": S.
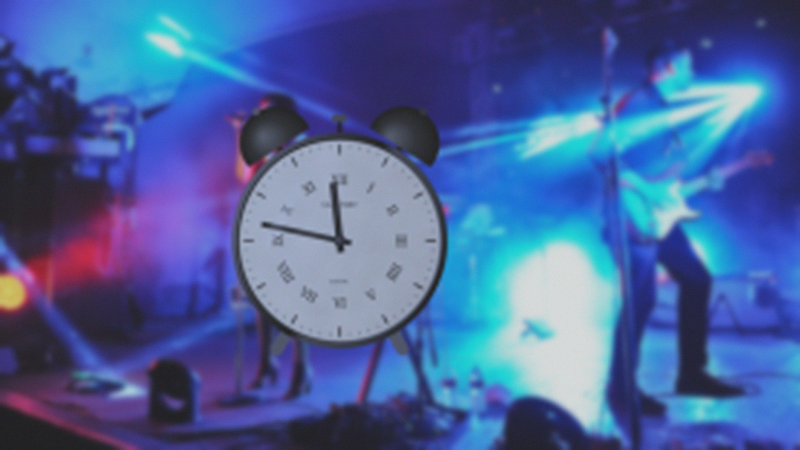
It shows {"hour": 11, "minute": 47}
